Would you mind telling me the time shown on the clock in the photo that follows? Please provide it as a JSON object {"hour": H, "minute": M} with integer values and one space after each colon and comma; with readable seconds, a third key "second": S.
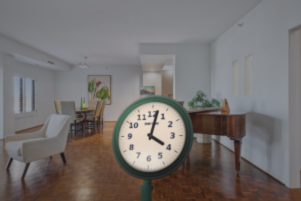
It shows {"hour": 4, "minute": 2}
